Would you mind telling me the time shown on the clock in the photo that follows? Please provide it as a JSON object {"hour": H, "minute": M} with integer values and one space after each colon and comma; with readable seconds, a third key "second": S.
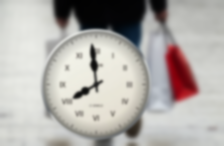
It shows {"hour": 7, "minute": 59}
